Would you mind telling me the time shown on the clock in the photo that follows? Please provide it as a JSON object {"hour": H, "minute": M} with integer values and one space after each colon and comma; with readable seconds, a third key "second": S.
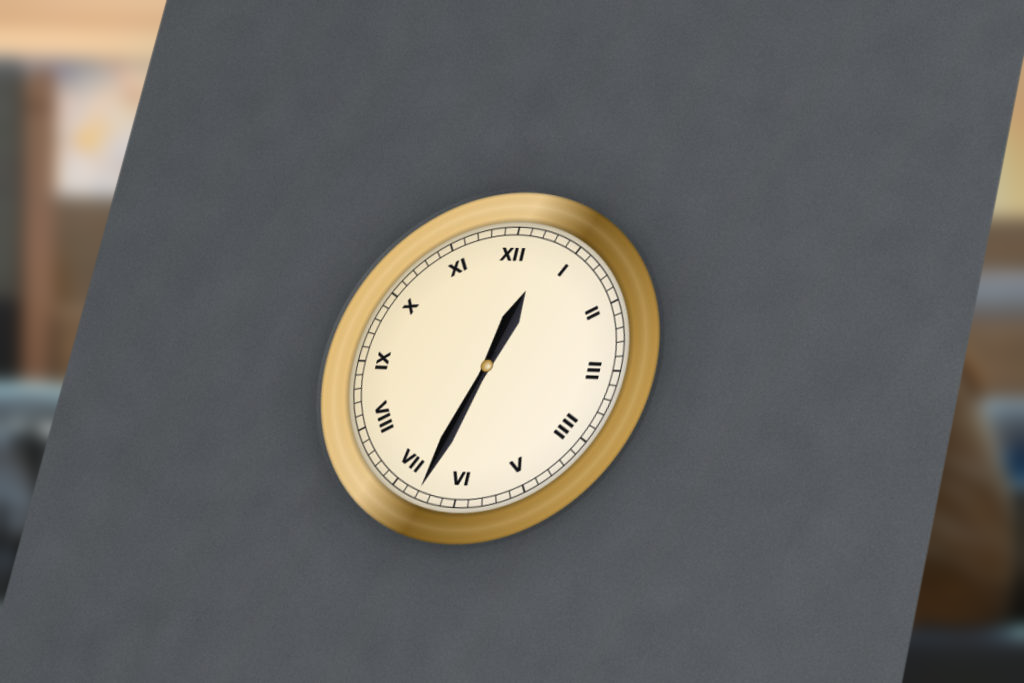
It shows {"hour": 12, "minute": 33}
